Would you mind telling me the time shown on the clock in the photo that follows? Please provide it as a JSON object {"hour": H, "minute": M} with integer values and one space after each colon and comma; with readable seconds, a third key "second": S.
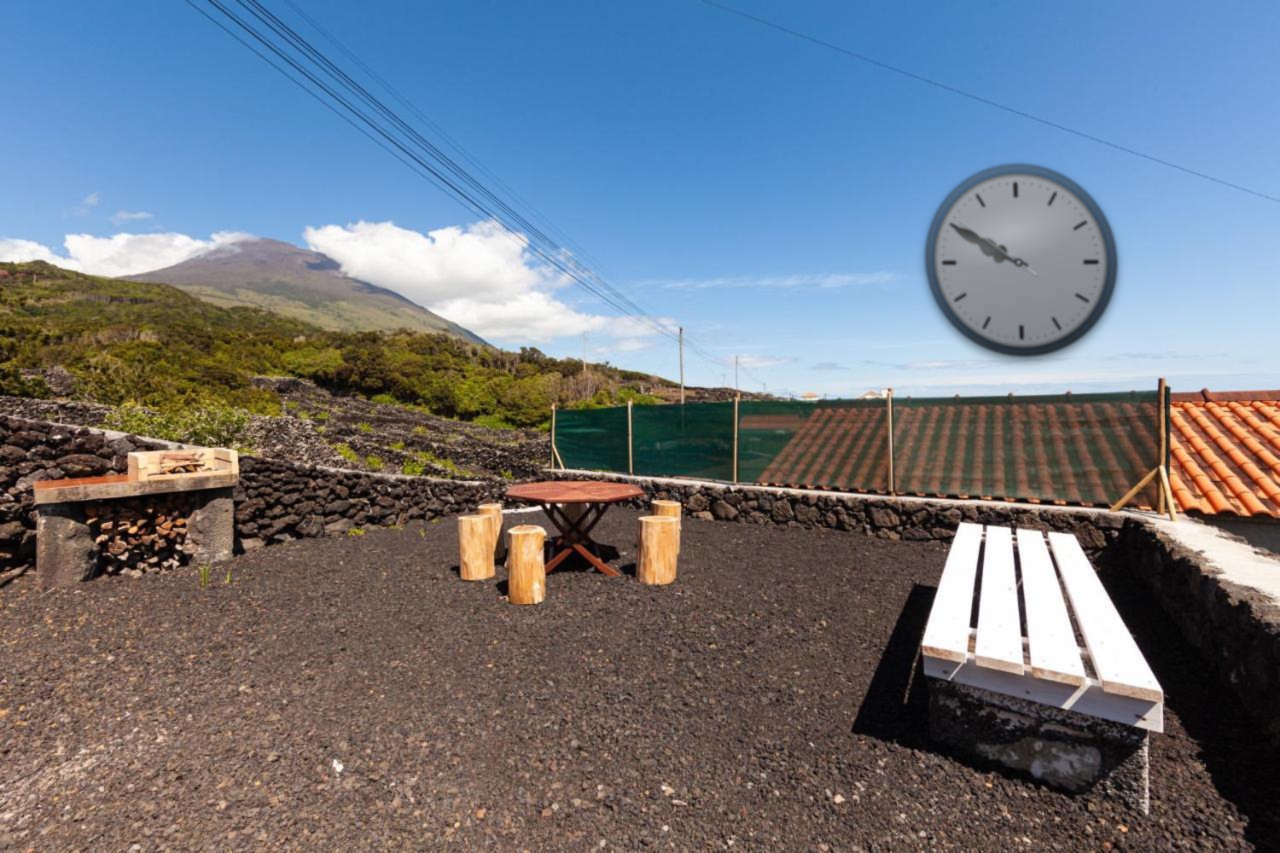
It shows {"hour": 9, "minute": 49, "second": 51}
